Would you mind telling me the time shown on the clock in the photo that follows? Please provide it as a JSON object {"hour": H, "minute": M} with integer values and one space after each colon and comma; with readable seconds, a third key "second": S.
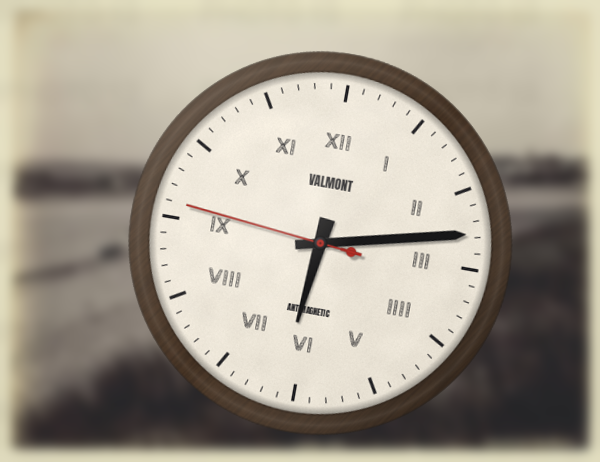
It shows {"hour": 6, "minute": 12, "second": 46}
